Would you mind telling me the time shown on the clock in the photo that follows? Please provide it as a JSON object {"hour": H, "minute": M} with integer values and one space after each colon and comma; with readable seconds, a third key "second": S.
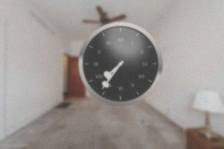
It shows {"hour": 7, "minute": 36}
